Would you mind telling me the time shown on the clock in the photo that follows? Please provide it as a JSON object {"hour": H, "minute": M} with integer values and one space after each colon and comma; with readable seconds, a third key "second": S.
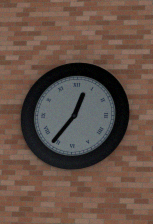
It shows {"hour": 12, "minute": 36}
